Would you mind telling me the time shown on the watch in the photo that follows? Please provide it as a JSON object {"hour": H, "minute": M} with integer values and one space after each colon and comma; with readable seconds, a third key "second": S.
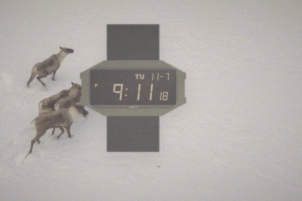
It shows {"hour": 9, "minute": 11}
